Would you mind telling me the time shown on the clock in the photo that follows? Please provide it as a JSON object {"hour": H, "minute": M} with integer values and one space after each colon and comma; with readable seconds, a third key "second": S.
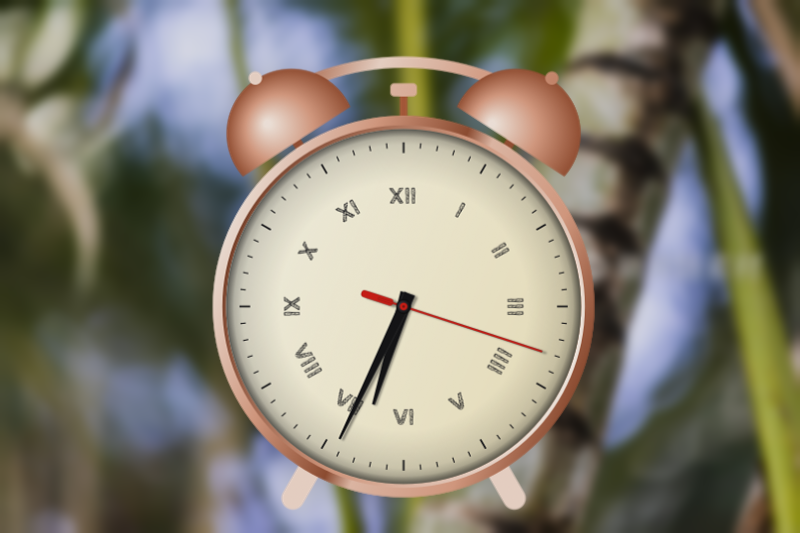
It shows {"hour": 6, "minute": 34, "second": 18}
